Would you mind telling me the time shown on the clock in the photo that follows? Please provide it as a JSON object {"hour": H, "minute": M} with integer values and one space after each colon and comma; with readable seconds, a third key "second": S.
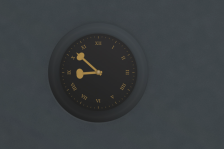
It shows {"hour": 8, "minute": 52}
